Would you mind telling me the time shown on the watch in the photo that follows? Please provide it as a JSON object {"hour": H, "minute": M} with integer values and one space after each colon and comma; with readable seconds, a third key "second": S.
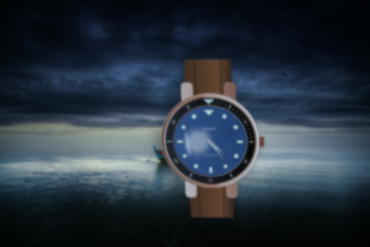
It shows {"hour": 4, "minute": 24}
